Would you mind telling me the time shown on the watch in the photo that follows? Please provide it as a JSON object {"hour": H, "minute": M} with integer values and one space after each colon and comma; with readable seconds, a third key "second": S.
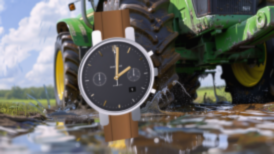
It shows {"hour": 2, "minute": 1}
